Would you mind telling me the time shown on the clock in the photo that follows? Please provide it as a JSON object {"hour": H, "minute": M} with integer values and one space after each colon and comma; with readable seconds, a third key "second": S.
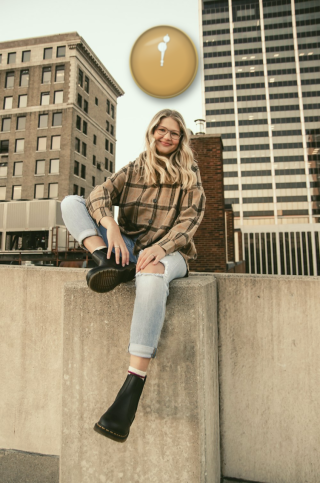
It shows {"hour": 12, "minute": 2}
